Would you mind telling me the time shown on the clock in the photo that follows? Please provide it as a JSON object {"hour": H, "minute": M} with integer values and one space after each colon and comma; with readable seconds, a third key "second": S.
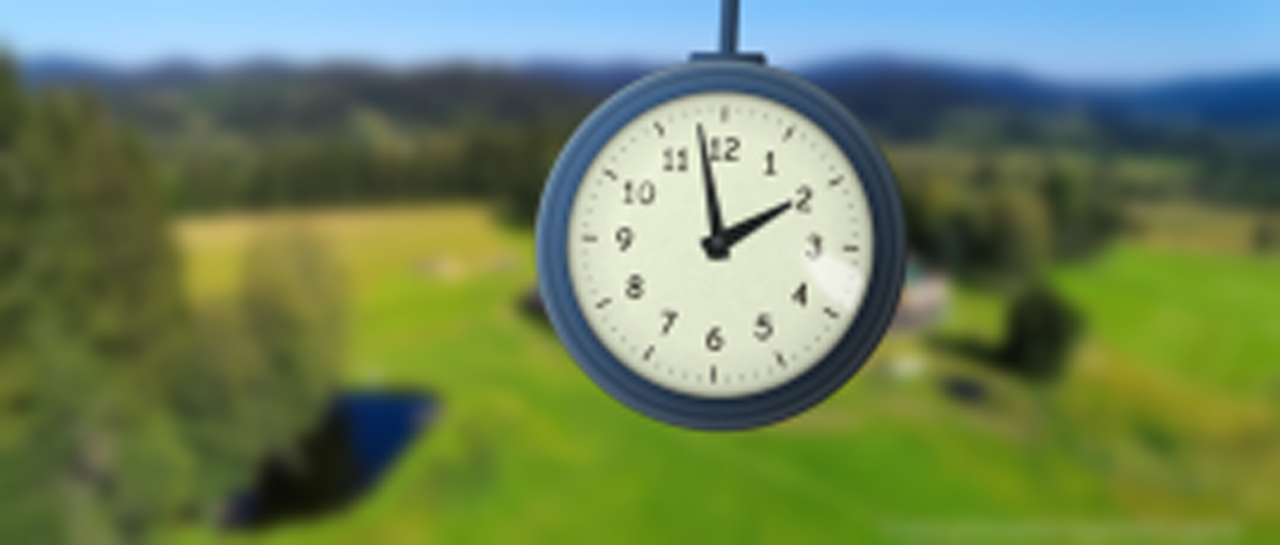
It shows {"hour": 1, "minute": 58}
